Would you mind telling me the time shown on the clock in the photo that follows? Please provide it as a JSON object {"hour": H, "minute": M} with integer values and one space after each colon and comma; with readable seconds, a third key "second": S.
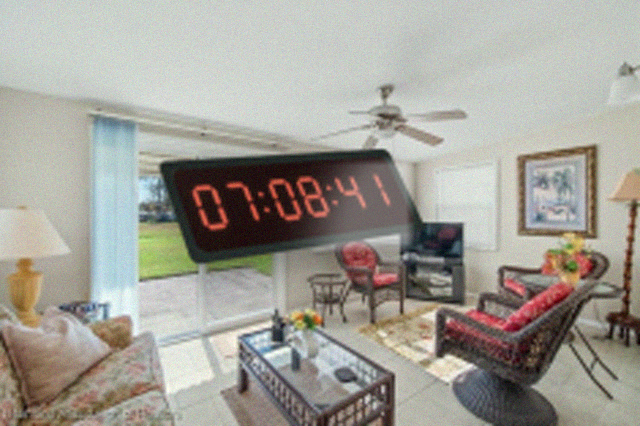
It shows {"hour": 7, "minute": 8, "second": 41}
